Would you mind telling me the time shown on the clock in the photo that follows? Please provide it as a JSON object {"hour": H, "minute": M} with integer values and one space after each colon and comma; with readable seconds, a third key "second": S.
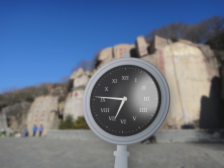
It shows {"hour": 6, "minute": 46}
